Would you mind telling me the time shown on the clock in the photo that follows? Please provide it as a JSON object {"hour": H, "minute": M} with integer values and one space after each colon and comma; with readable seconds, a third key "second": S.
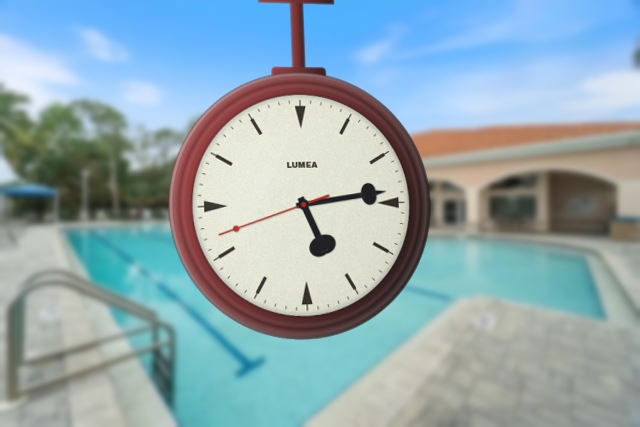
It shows {"hour": 5, "minute": 13, "second": 42}
